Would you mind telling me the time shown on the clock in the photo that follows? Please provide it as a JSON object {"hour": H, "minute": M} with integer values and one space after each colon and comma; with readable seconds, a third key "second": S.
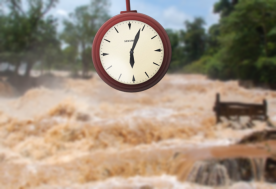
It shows {"hour": 6, "minute": 4}
